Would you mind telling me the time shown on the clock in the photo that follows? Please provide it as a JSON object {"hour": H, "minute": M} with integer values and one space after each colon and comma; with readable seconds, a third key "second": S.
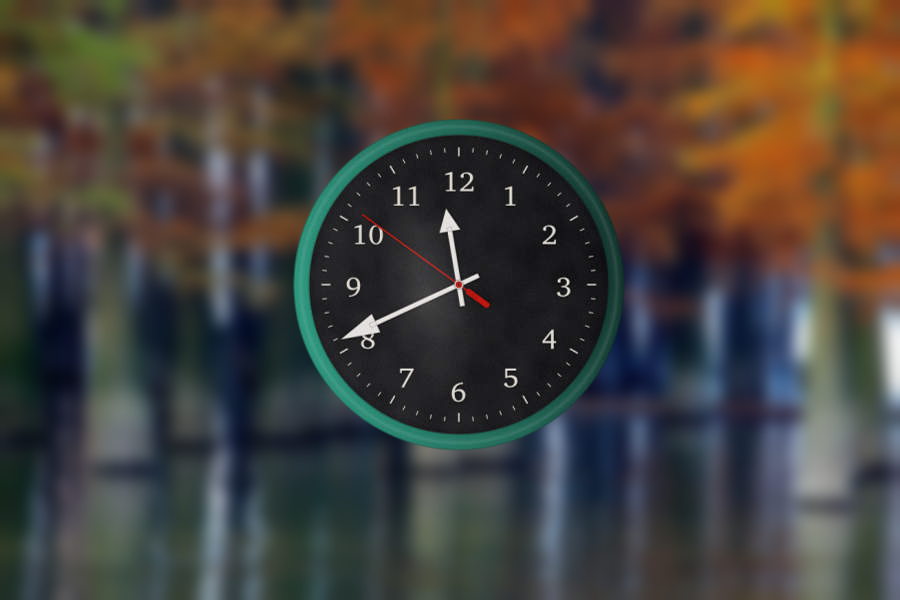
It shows {"hour": 11, "minute": 40, "second": 51}
